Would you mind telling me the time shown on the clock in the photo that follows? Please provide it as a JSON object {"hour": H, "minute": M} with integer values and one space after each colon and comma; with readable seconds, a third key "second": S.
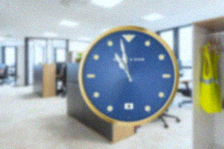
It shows {"hour": 10, "minute": 58}
